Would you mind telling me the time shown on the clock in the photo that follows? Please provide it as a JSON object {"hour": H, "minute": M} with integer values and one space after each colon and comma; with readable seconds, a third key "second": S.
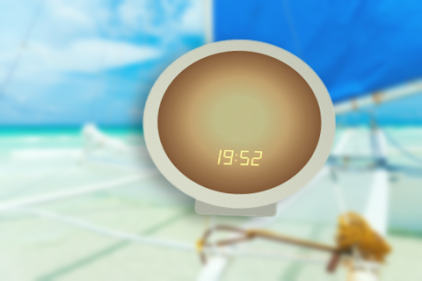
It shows {"hour": 19, "minute": 52}
